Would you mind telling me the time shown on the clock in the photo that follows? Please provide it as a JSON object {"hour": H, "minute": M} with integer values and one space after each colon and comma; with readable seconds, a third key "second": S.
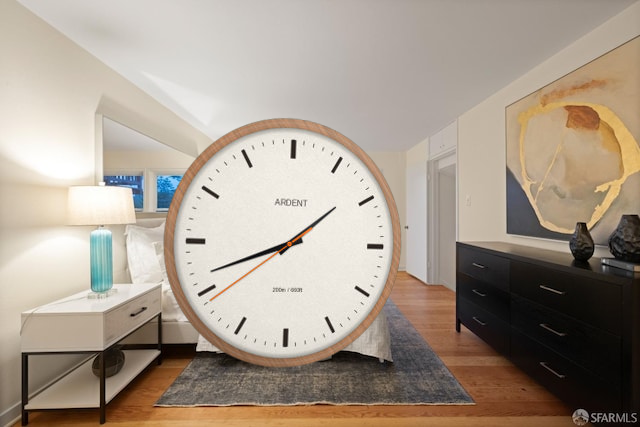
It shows {"hour": 1, "minute": 41, "second": 39}
